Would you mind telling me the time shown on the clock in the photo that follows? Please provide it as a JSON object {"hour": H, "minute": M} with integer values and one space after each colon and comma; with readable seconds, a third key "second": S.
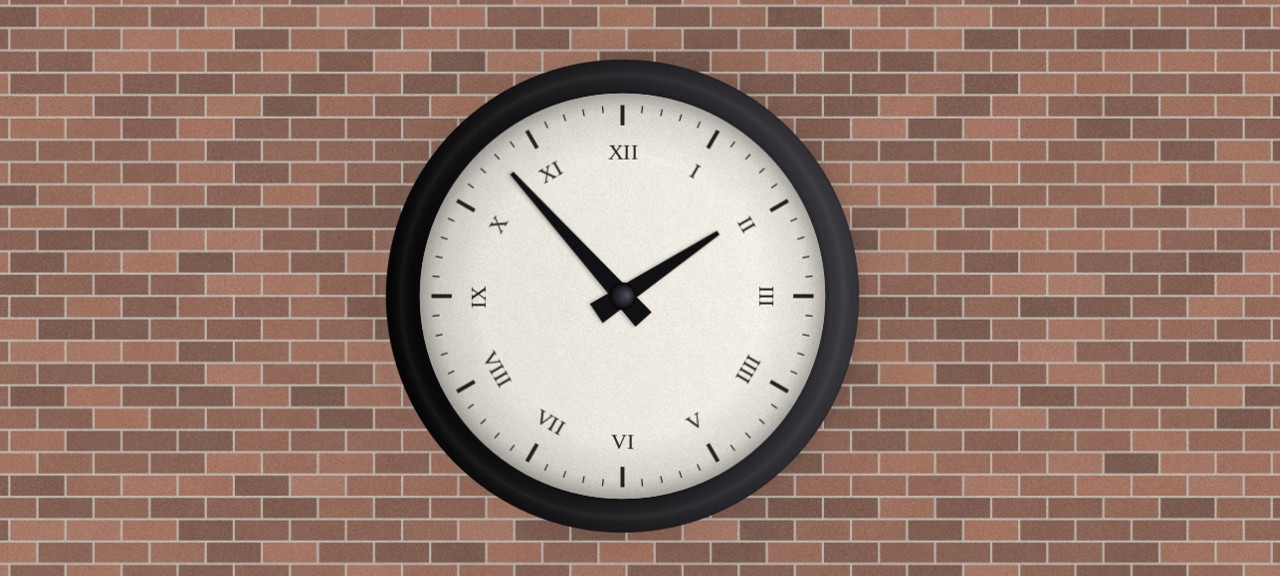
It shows {"hour": 1, "minute": 53}
